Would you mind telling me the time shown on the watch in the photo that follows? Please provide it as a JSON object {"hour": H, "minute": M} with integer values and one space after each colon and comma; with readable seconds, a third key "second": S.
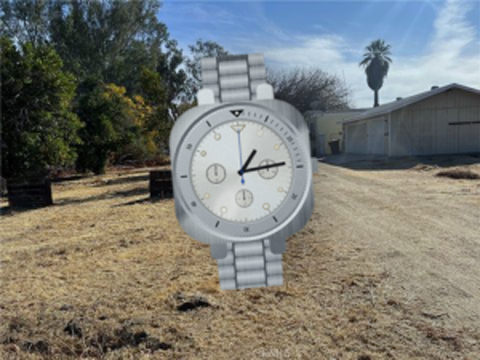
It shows {"hour": 1, "minute": 14}
